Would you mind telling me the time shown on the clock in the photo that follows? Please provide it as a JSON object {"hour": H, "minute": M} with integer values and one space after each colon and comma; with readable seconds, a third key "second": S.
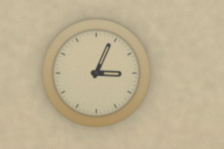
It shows {"hour": 3, "minute": 4}
